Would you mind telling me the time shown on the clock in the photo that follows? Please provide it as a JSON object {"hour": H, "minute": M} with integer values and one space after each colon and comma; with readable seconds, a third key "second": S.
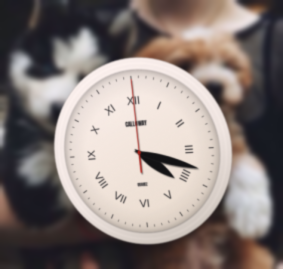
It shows {"hour": 4, "minute": 18, "second": 0}
